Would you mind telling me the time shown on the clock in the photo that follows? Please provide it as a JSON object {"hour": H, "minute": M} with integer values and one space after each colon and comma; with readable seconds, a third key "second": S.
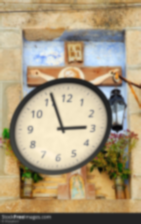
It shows {"hour": 2, "minute": 56}
